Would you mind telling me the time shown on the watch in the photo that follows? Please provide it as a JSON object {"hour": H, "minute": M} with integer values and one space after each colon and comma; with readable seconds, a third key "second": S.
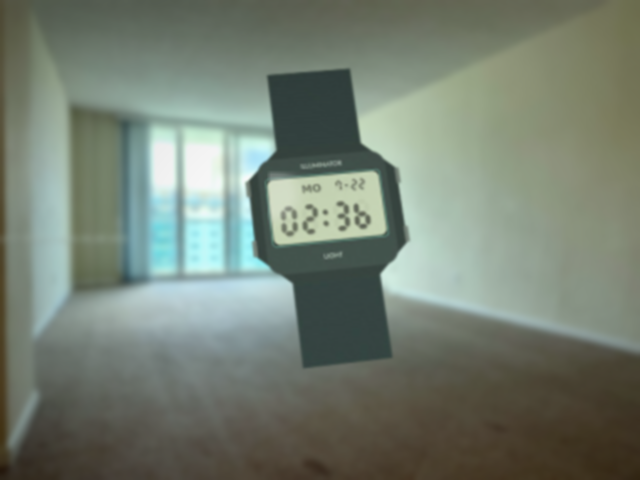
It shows {"hour": 2, "minute": 36}
